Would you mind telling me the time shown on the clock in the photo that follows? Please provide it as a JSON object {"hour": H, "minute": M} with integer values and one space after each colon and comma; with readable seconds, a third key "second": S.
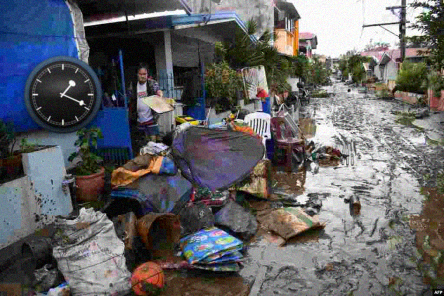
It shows {"hour": 1, "minute": 19}
